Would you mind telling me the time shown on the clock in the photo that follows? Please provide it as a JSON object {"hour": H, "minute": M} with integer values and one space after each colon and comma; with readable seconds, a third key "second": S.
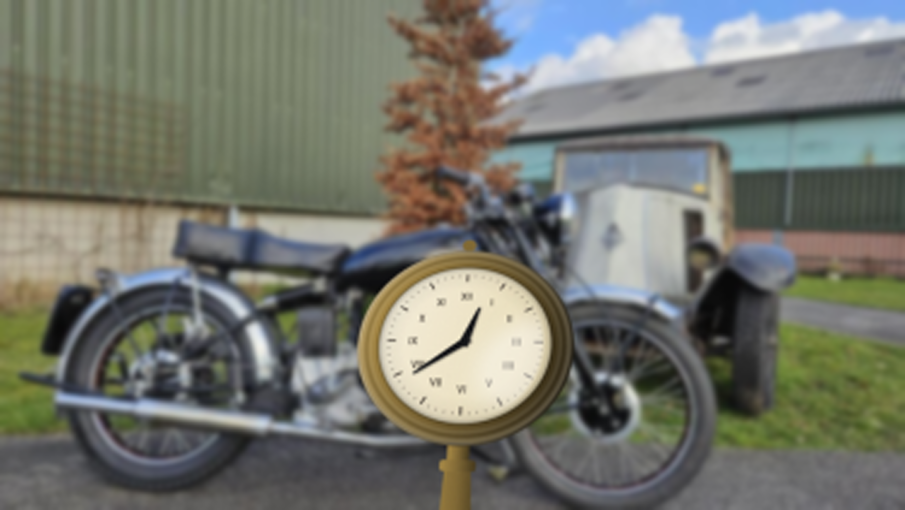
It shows {"hour": 12, "minute": 39}
